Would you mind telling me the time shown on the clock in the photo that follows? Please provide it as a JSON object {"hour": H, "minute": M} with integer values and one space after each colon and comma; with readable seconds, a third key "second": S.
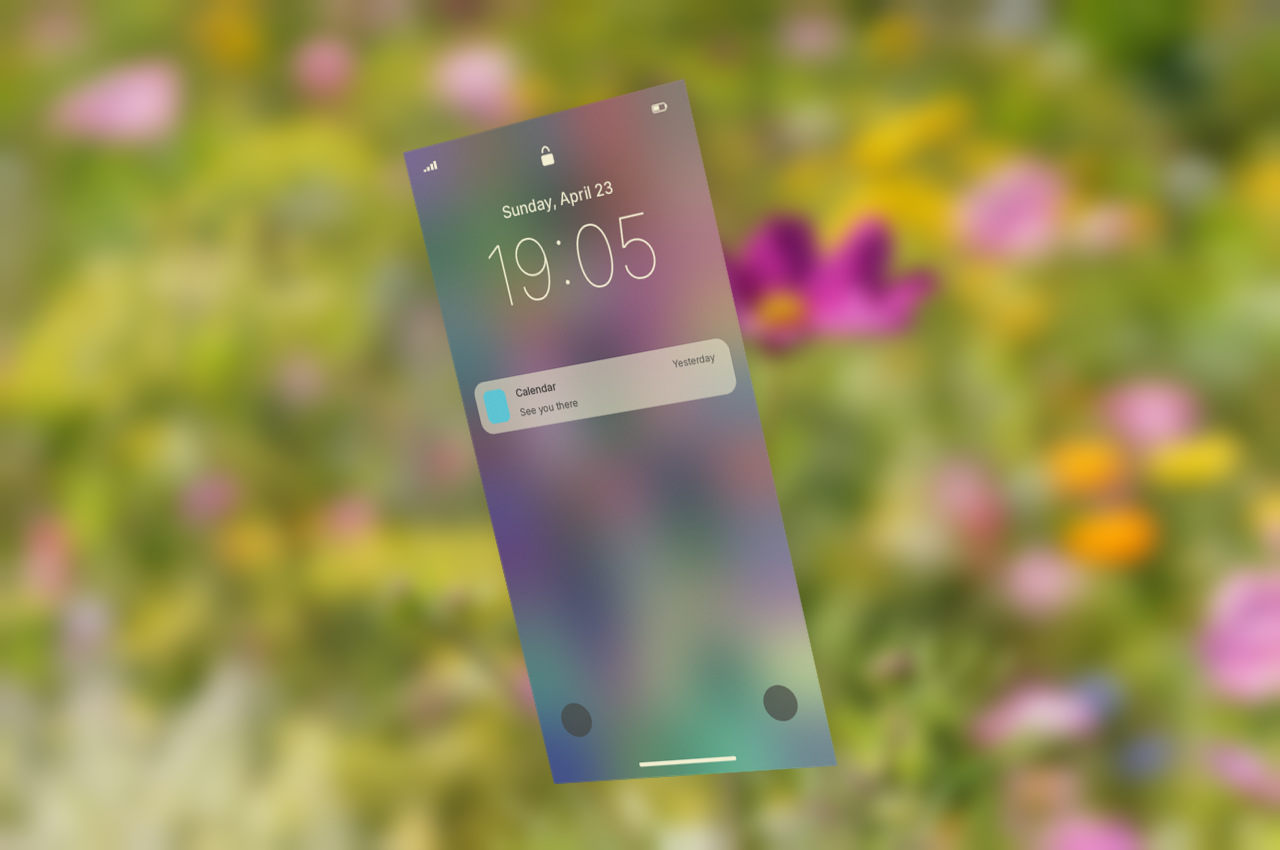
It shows {"hour": 19, "minute": 5}
